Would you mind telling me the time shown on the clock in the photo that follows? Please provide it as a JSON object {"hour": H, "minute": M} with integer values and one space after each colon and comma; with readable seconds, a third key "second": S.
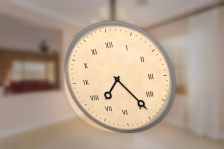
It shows {"hour": 7, "minute": 24}
